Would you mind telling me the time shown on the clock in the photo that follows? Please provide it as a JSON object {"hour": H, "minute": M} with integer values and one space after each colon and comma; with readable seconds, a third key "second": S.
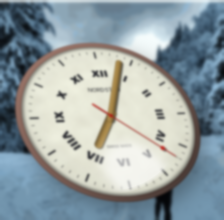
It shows {"hour": 7, "minute": 3, "second": 22}
